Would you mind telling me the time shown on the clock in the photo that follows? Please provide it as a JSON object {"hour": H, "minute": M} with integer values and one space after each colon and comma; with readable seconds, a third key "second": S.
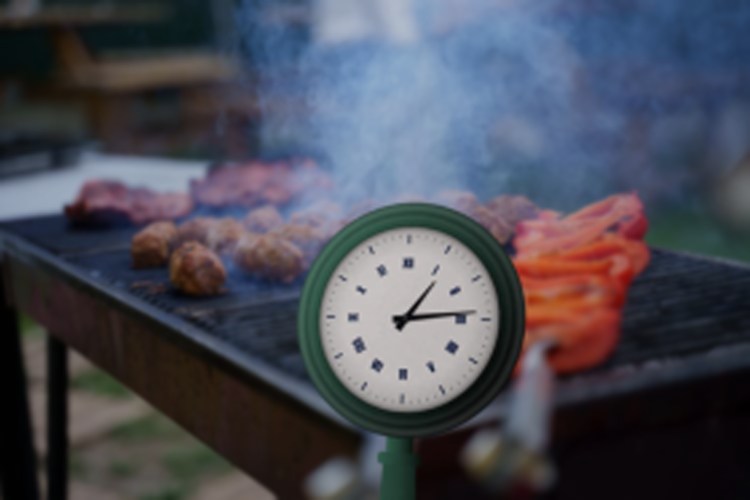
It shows {"hour": 1, "minute": 14}
